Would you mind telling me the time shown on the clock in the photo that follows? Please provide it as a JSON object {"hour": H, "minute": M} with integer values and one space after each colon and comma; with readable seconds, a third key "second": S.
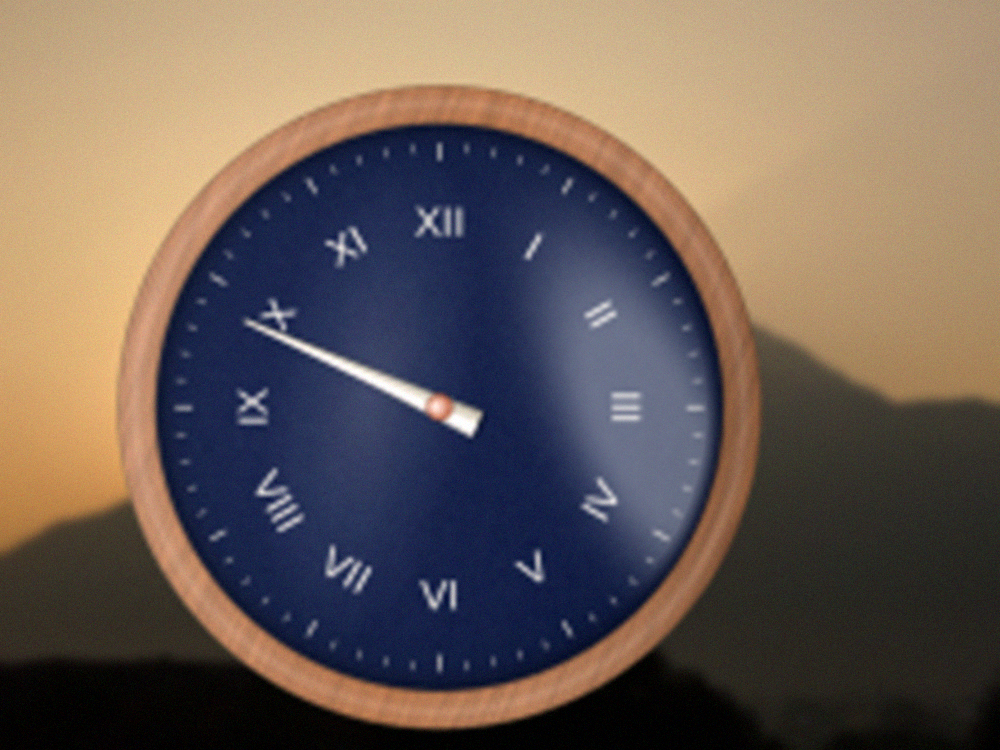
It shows {"hour": 9, "minute": 49}
